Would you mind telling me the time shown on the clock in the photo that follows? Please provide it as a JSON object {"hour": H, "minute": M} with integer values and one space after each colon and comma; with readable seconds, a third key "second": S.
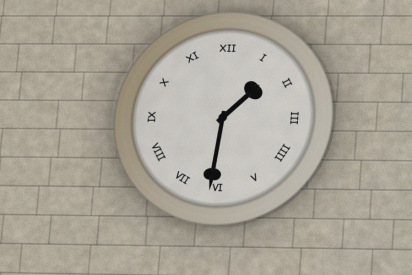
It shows {"hour": 1, "minute": 31}
